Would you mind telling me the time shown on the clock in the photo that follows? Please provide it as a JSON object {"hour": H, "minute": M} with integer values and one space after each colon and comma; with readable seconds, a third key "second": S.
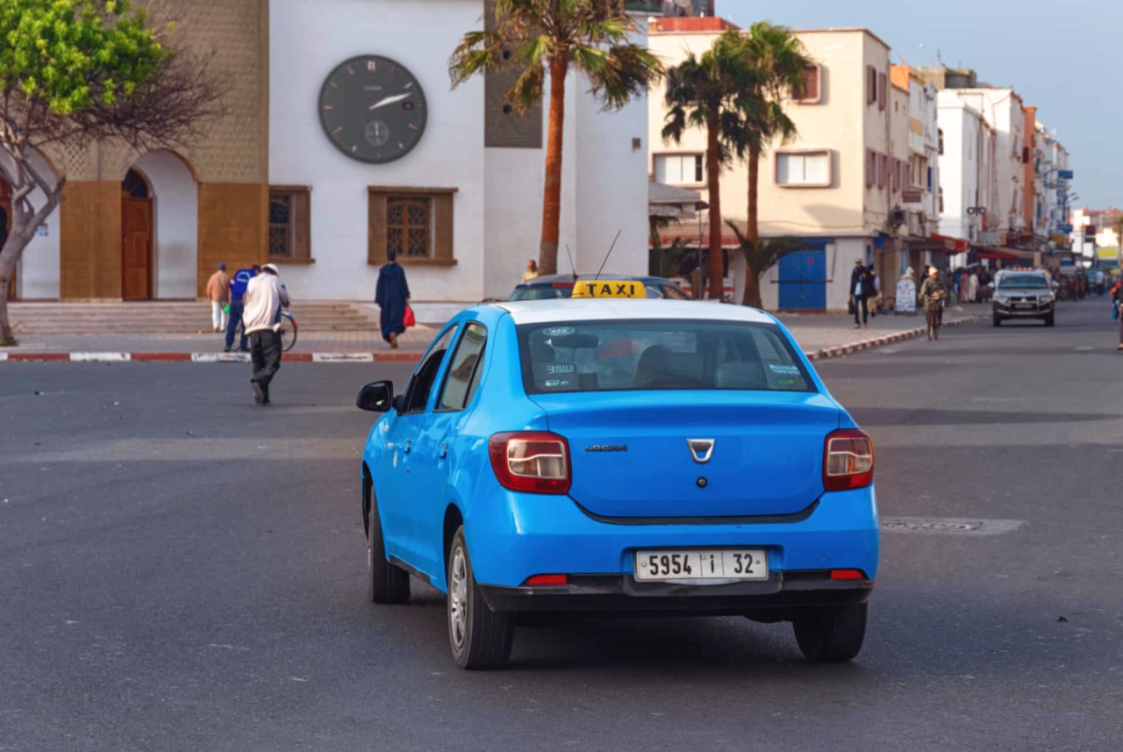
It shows {"hour": 2, "minute": 12}
